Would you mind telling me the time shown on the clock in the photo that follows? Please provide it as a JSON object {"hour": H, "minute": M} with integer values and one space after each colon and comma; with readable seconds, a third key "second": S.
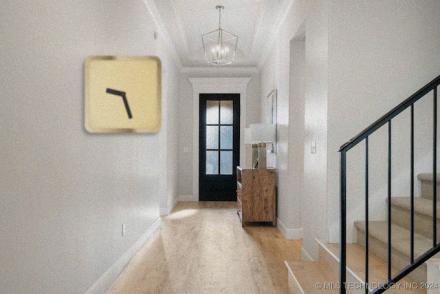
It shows {"hour": 9, "minute": 27}
